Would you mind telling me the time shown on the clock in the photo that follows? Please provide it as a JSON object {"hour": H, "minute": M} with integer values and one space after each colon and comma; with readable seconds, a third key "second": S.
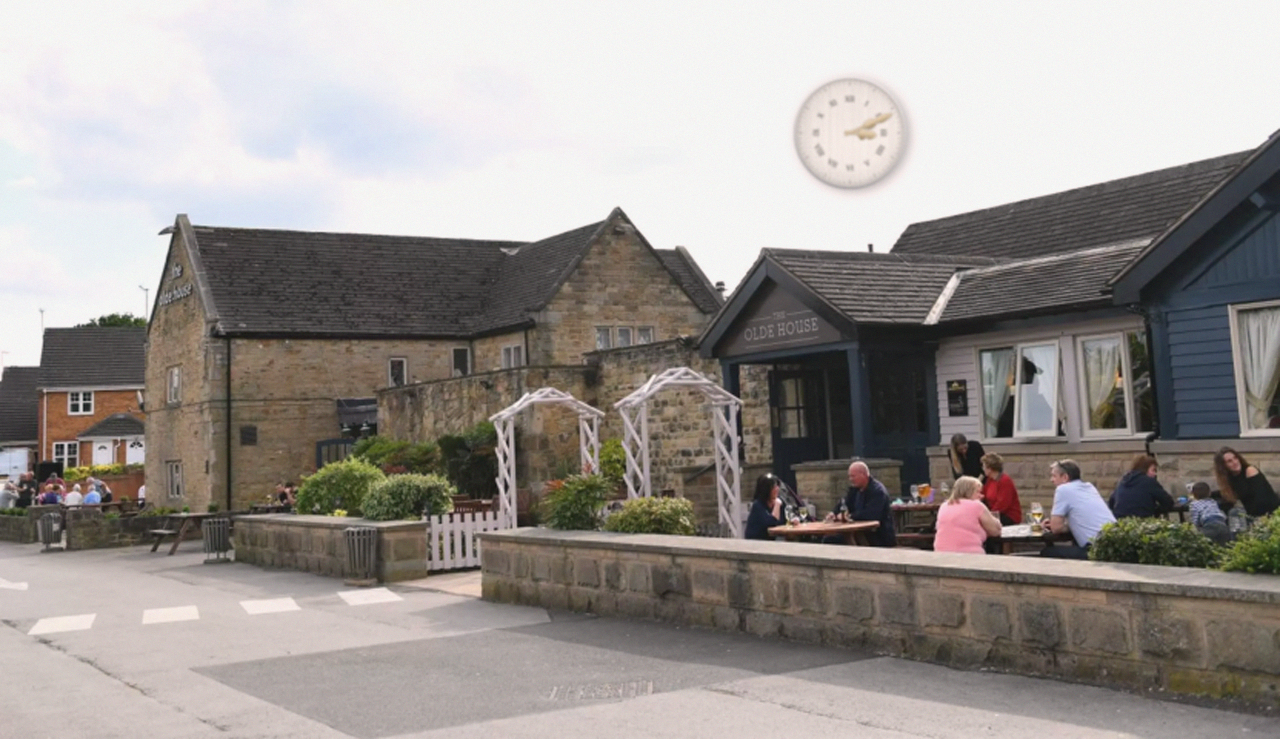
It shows {"hour": 3, "minute": 11}
